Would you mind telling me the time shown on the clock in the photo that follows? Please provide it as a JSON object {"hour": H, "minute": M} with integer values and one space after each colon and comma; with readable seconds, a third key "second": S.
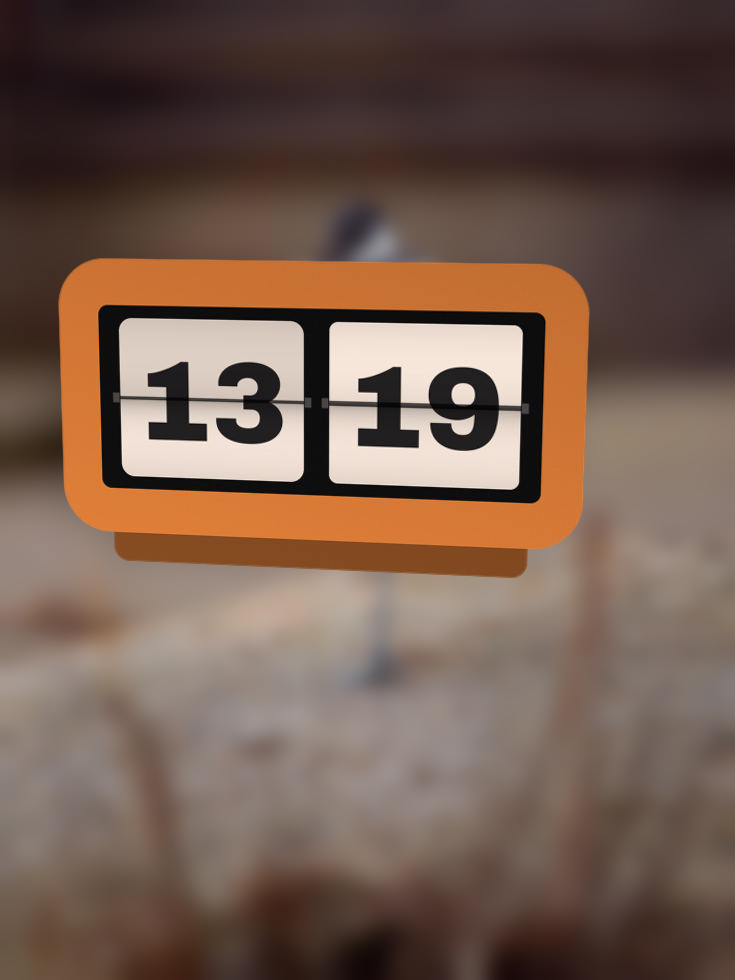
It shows {"hour": 13, "minute": 19}
